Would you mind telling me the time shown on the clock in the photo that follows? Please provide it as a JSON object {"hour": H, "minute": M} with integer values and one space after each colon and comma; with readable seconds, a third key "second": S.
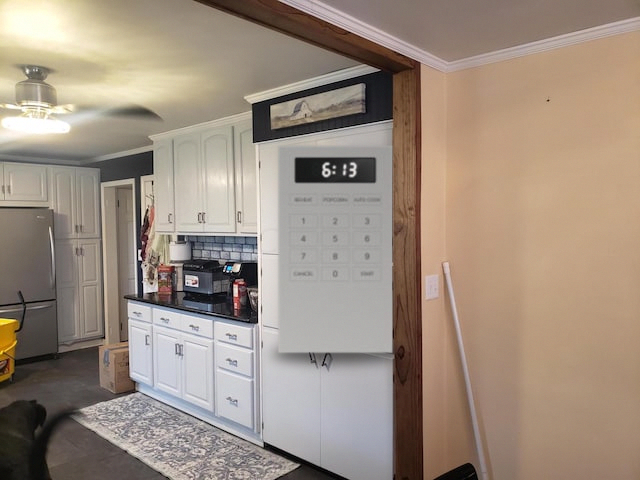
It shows {"hour": 6, "minute": 13}
